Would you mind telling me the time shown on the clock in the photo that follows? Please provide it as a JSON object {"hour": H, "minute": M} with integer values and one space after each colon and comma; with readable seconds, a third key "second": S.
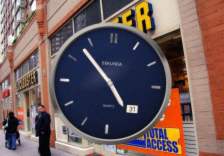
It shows {"hour": 4, "minute": 53}
